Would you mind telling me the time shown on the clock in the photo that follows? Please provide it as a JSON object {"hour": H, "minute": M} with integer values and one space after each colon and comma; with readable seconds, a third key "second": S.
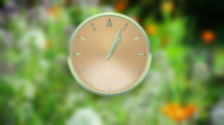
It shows {"hour": 1, "minute": 4}
